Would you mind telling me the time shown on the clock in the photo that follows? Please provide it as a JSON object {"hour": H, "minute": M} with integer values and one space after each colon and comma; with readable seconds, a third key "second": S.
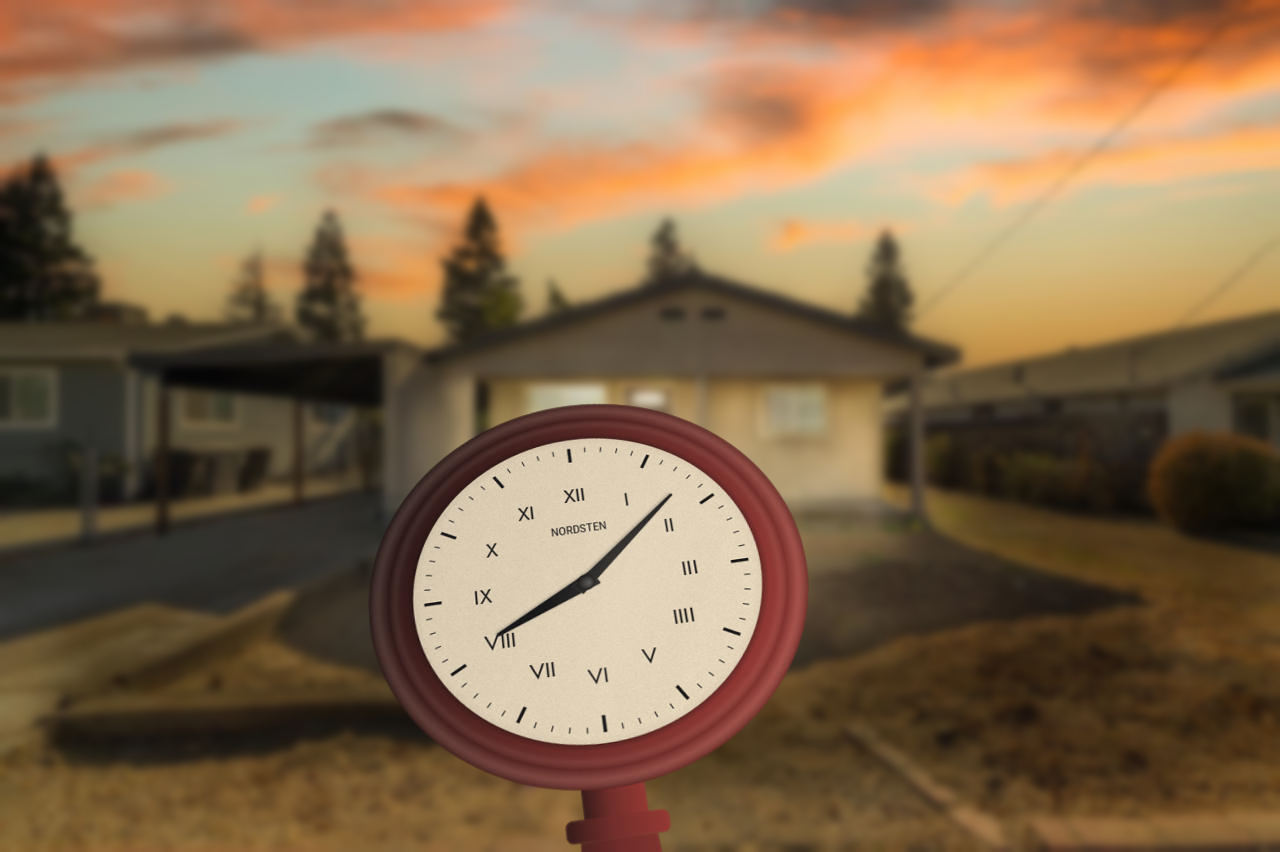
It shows {"hour": 8, "minute": 8}
